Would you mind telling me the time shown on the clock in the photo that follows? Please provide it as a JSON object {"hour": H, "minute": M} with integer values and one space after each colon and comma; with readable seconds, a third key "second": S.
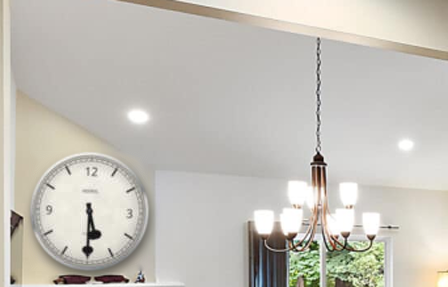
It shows {"hour": 5, "minute": 30}
